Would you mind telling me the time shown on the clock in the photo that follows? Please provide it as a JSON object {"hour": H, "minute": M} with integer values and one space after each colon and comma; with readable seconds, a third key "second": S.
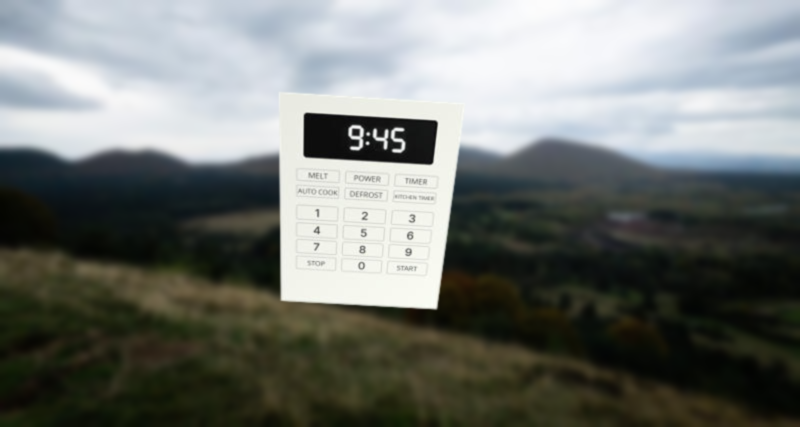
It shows {"hour": 9, "minute": 45}
